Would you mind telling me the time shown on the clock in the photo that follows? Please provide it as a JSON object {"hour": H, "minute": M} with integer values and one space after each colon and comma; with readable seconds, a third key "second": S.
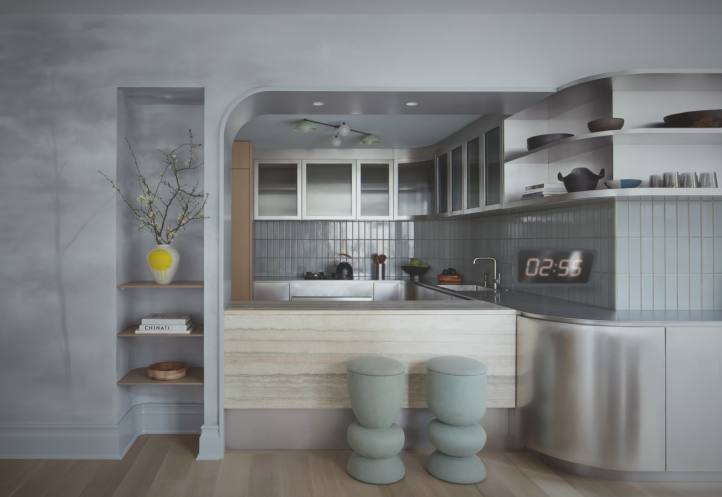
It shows {"hour": 2, "minute": 55}
